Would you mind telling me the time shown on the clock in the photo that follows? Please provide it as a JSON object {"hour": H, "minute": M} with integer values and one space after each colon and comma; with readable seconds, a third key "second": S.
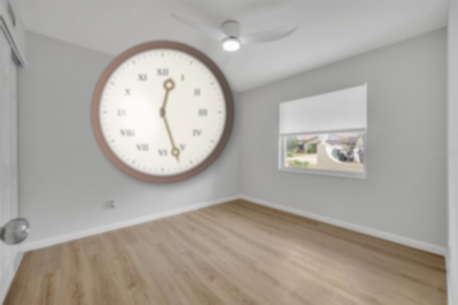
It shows {"hour": 12, "minute": 27}
